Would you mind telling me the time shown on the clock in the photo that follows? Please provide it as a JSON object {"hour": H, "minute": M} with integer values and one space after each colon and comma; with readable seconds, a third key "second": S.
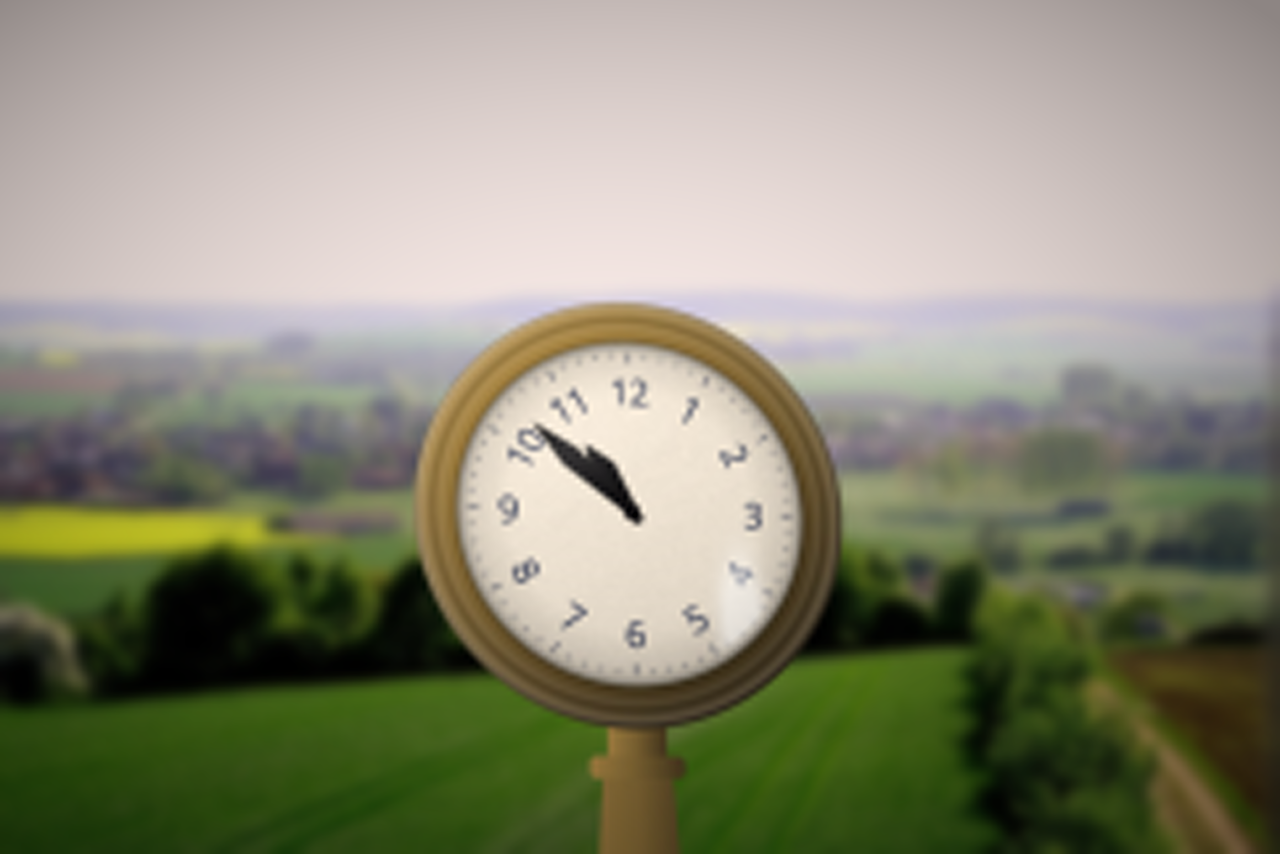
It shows {"hour": 10, "minute": 52}
